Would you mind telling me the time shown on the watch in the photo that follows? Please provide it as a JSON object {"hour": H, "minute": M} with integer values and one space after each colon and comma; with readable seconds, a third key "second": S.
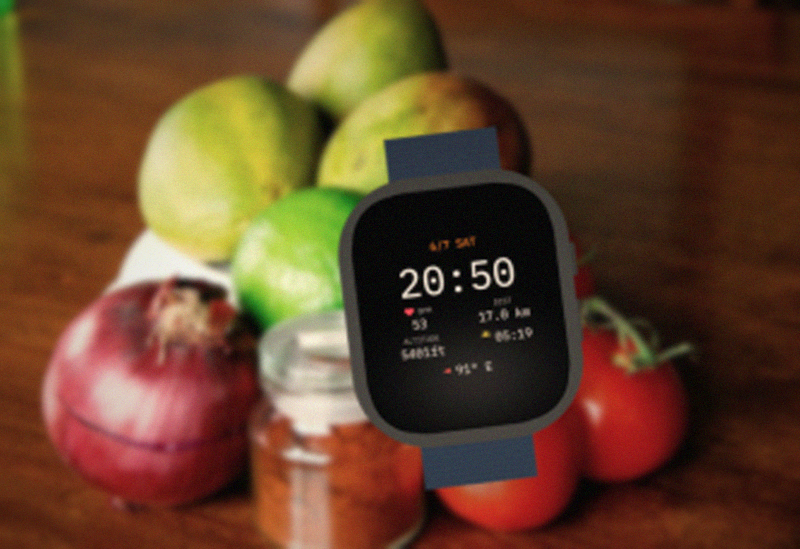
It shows {"hour": 20, "minute": 50}
